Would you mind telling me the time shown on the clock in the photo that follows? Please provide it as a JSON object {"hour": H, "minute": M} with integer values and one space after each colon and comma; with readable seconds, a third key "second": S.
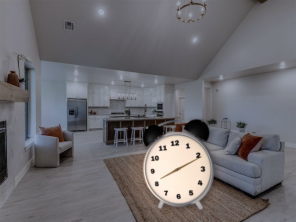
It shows {"hour": 8, "minute": 11}
